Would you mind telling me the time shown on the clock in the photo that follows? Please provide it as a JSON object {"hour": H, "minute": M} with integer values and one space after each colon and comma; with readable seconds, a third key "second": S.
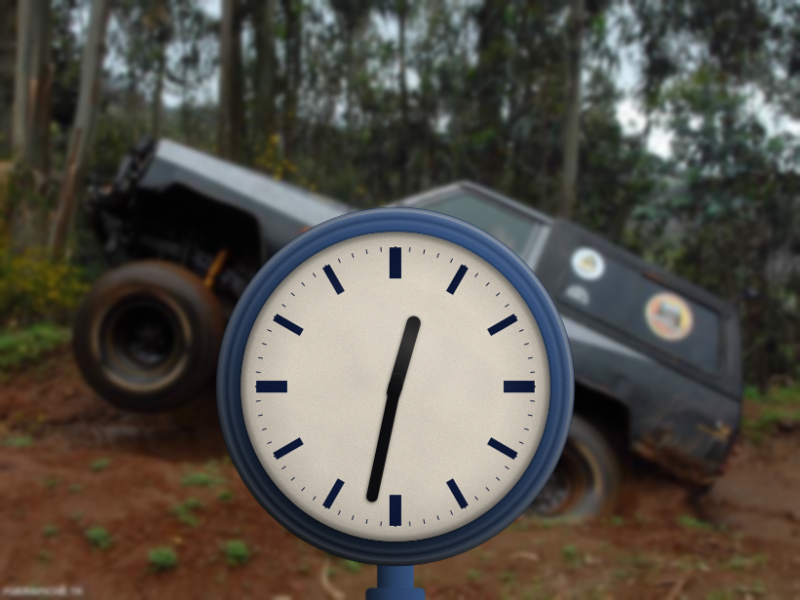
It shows {"hour": 12, "minute": 32}
